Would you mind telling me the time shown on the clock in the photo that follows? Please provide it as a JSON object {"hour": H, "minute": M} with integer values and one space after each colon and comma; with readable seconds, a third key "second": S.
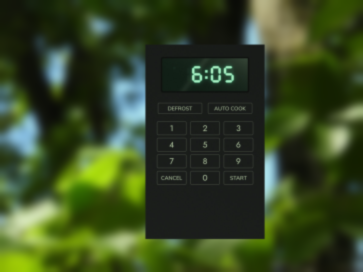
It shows {"hour": 6, "minute": 5}
